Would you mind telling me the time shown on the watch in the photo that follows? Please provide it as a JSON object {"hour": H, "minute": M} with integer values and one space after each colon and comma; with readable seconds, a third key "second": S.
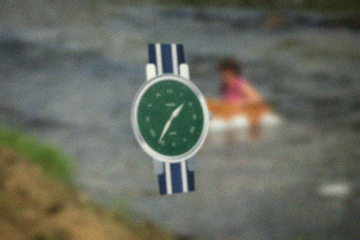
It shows {"hour": 1, "minute": 36}
